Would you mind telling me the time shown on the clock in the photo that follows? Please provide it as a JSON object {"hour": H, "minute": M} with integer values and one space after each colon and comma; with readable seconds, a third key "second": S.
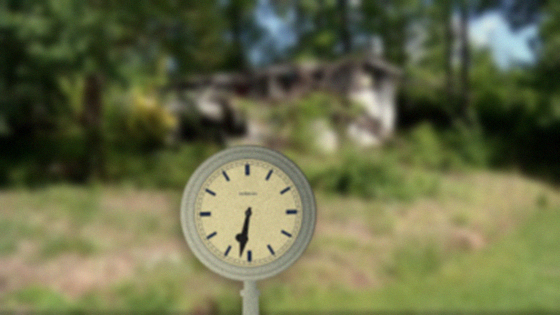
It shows {"hour": 6, "minute": 32}
